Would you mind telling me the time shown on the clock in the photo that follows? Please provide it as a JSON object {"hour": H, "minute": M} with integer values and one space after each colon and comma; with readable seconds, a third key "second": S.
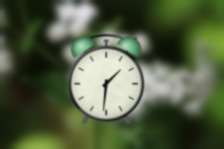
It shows {"hour": 1, "minute": 31}
